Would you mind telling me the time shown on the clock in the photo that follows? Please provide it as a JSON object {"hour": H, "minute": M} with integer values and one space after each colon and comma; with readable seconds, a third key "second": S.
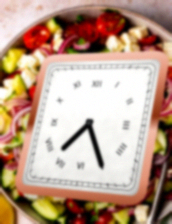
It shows {"hour": 7, "minute": 25}
